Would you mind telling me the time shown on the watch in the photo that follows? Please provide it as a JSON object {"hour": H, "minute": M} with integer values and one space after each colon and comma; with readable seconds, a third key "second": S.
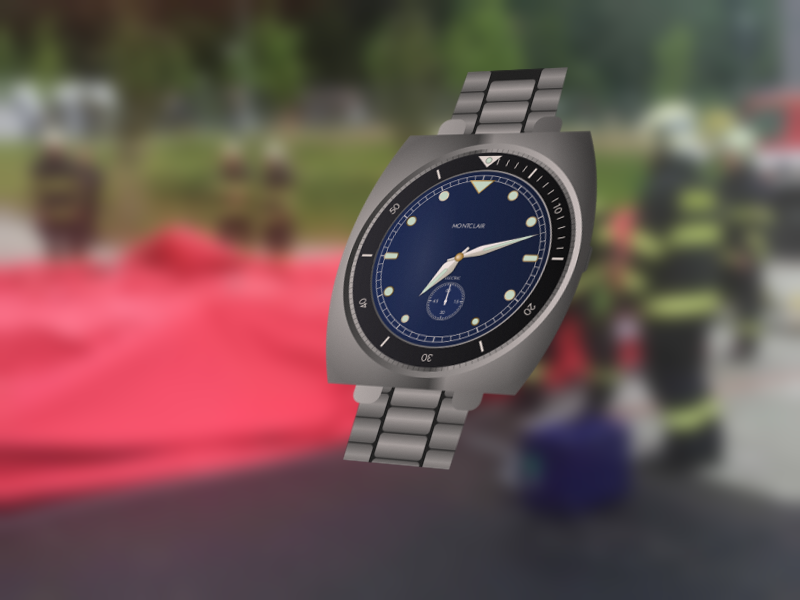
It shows {"hour": 7, "minute": 12}
